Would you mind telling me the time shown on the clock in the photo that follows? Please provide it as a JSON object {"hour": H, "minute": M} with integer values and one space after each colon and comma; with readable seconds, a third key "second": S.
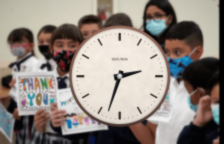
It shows {"hour": 2, "minute": 33}
